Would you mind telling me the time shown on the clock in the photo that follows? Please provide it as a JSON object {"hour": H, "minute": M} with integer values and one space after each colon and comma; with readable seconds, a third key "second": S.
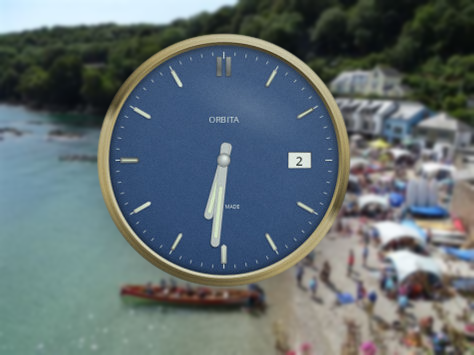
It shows {"hour": 6, "minute": 31}
